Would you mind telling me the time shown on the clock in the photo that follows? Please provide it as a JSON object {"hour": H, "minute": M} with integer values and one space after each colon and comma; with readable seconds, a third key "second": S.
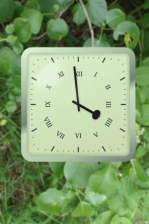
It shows {"hour": 3, "minute": 59}
